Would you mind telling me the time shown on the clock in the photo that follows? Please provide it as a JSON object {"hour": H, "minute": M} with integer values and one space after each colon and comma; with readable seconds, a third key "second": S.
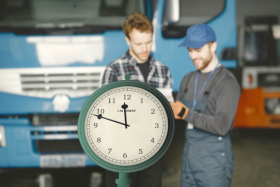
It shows {"hour": 11, "minute": 48}
